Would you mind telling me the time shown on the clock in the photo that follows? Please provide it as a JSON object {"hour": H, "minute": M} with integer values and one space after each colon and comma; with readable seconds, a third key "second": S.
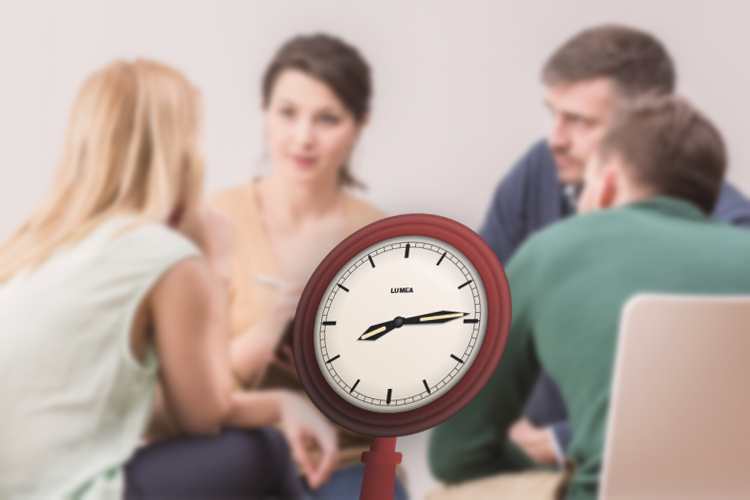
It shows {"hour": 8, "minute": 14}
